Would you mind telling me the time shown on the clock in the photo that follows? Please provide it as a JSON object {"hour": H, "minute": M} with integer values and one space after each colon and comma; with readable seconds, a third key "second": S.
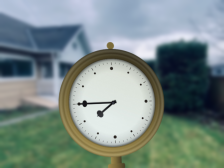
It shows {"hour": 7, "minute": 45}
